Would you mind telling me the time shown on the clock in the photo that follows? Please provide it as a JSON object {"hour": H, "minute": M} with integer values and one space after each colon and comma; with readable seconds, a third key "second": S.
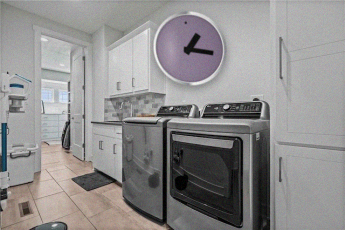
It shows {"hour": 1, "minute": 17}
